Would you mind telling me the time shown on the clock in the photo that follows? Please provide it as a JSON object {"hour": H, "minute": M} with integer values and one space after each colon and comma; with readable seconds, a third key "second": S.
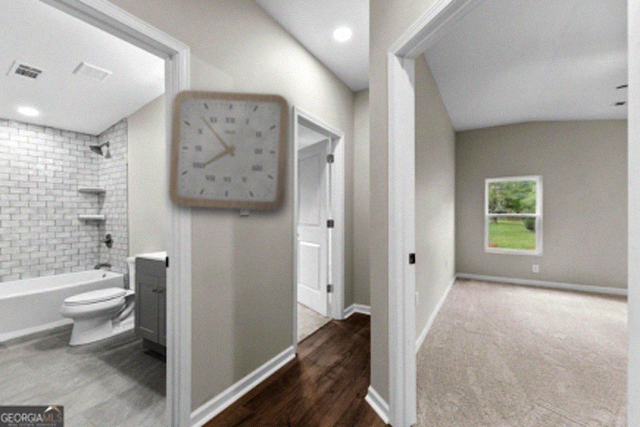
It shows {"hour": 7, "minute": 53}
